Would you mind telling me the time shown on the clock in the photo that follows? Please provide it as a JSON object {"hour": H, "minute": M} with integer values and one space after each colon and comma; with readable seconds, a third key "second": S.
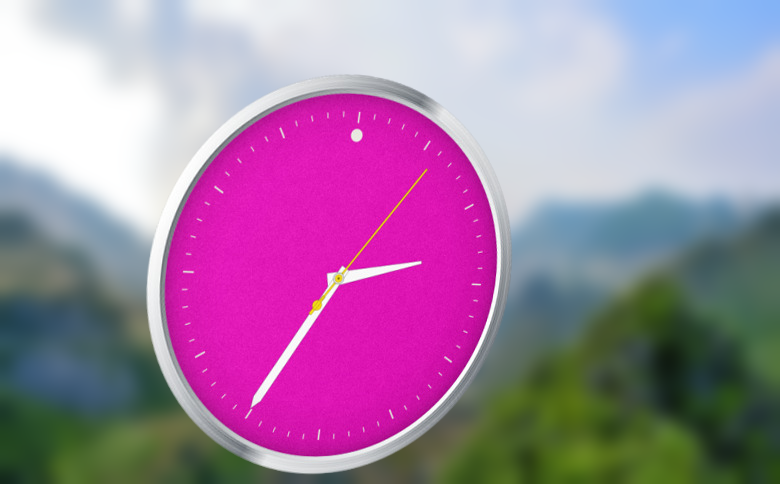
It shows {"hour": 2, "minute": 35, "second": 6}
